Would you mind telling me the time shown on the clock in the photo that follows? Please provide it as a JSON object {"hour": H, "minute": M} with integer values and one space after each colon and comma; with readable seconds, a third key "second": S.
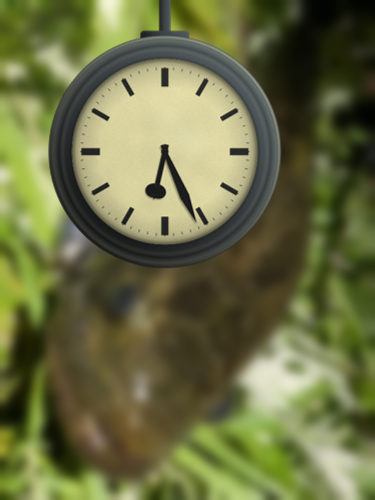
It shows {"hour": 6, "minute": 26}
